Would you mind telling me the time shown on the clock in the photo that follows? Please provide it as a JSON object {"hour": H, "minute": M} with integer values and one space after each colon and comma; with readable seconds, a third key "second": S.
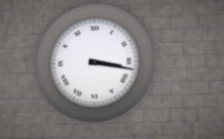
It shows {"hour": 3, "minute": 17}
